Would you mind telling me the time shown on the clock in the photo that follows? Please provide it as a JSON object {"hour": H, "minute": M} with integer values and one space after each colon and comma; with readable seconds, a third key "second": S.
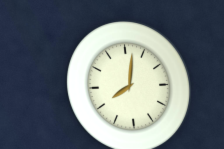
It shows {"hour": 8, "minute": 2}
